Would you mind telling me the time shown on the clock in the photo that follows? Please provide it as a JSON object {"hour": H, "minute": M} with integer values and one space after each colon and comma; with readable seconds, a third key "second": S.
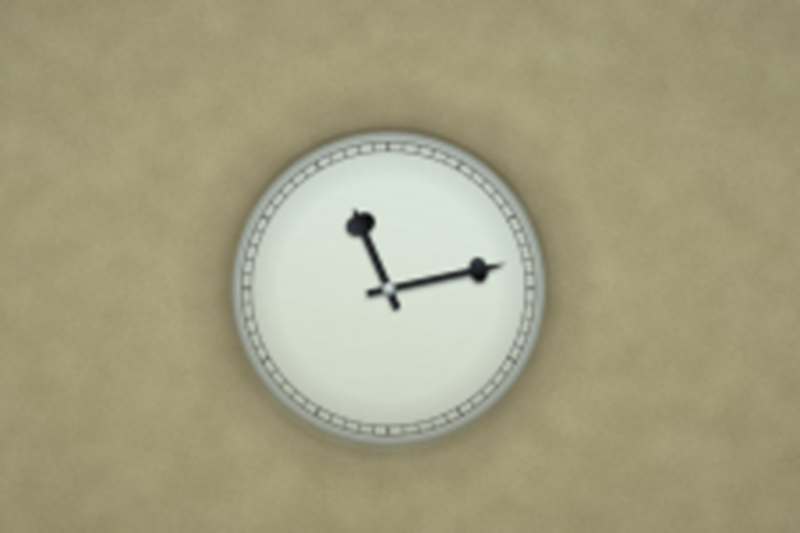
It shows {"hour": 11, "minute": 13}
